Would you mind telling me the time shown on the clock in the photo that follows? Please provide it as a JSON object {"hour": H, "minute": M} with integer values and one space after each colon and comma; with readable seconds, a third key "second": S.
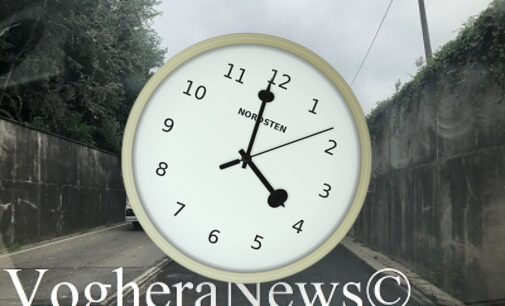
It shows {"hour": 3, "minute": 59, "second": 8}
